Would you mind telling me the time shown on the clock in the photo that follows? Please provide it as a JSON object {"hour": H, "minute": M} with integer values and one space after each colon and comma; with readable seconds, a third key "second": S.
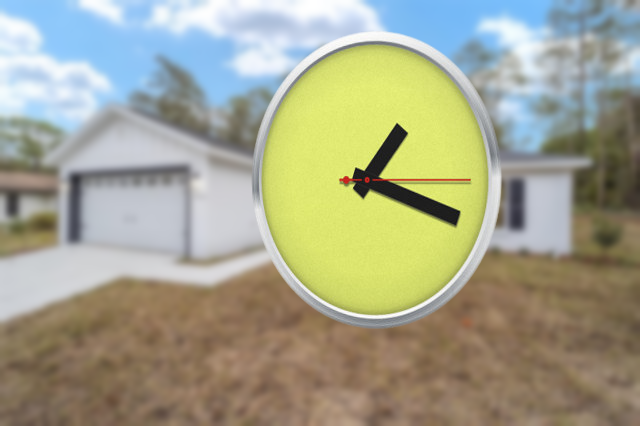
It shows {"hour": 1, "minute": 18, "second": 15}
